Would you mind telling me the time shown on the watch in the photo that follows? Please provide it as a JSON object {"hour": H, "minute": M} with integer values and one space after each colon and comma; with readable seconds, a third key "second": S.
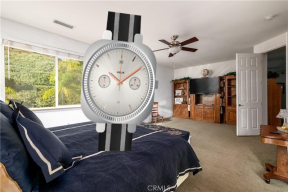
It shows {"hour": 10, "minute": 9}
